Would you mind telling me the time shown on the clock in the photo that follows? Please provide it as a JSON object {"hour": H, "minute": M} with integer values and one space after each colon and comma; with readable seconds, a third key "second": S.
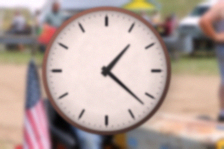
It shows {"hour": 1, "minute": 22}
